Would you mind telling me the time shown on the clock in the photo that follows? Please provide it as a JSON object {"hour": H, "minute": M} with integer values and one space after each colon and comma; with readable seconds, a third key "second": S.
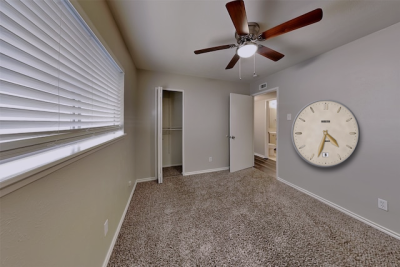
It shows {"hour": 4, "minute": 33}
